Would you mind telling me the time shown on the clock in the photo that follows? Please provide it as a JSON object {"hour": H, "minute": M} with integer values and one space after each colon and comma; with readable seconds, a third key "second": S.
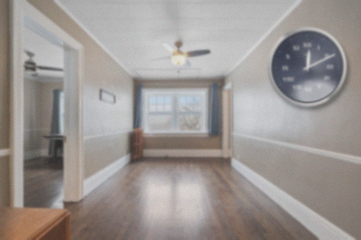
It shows {"hour": 12, "minute": 11}
